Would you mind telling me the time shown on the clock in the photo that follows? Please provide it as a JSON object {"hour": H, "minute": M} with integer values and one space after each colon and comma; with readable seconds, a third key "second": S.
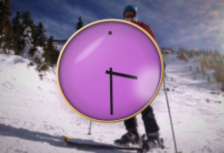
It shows {"hour": 3, "minute": 30}
